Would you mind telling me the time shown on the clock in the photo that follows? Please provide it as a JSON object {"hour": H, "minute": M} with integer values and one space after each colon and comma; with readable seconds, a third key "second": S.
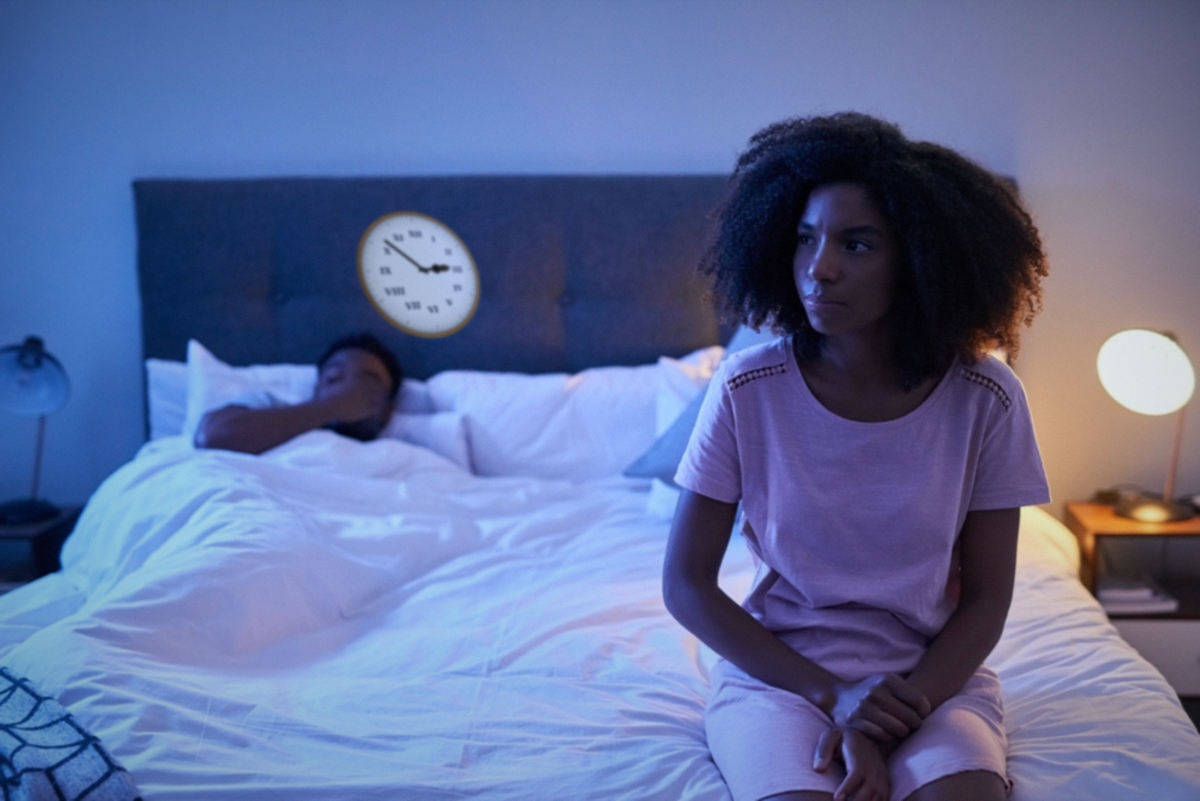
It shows {"hour": 2, "minute": 52}
